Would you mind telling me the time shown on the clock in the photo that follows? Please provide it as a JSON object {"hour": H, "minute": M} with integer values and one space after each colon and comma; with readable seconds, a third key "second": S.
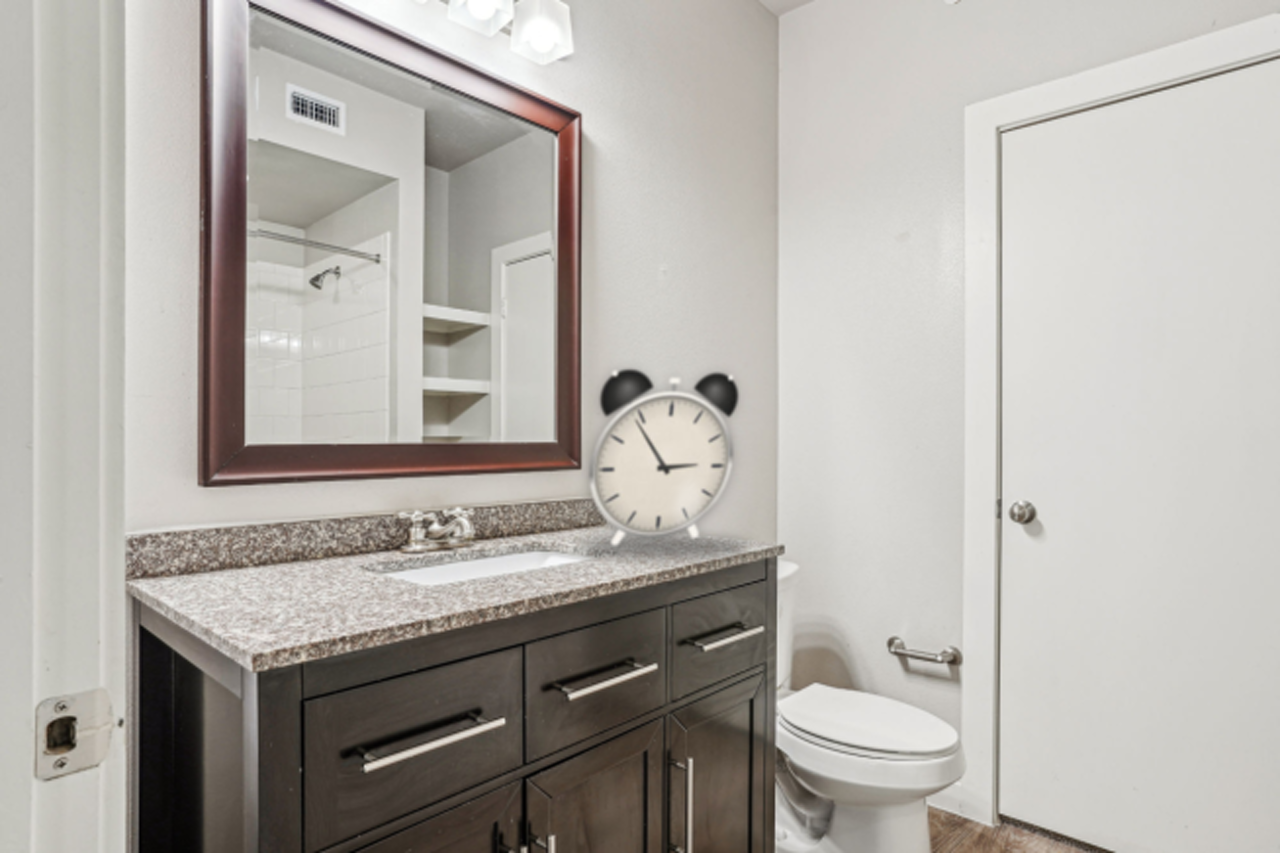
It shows {"hour": 2, "minute": 54}
